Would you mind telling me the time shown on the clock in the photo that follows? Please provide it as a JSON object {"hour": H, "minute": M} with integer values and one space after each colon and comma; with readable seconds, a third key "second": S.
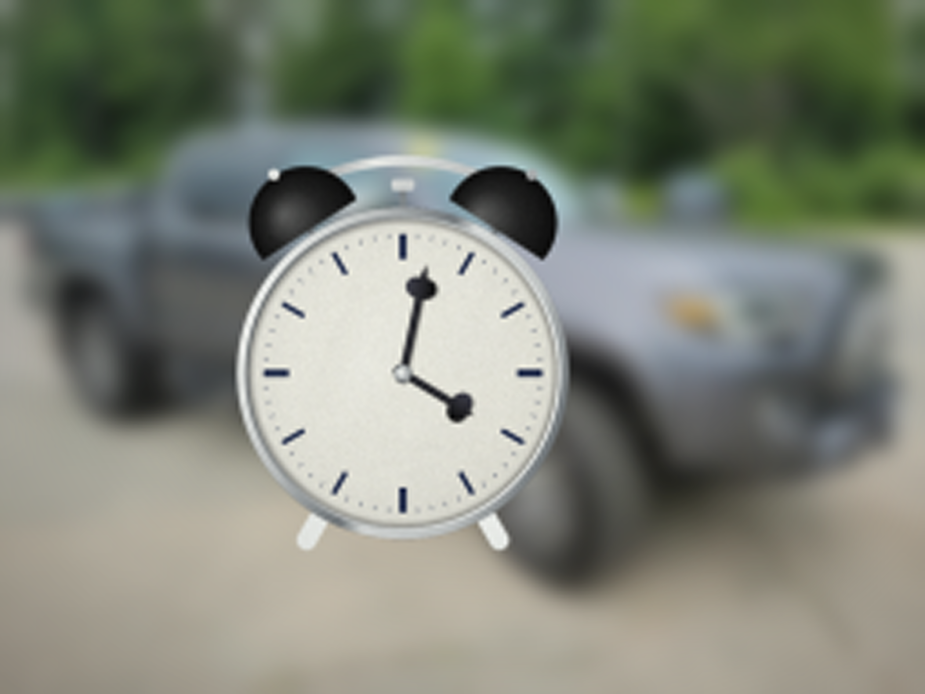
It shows {"hour": 4, "minute": 2}
